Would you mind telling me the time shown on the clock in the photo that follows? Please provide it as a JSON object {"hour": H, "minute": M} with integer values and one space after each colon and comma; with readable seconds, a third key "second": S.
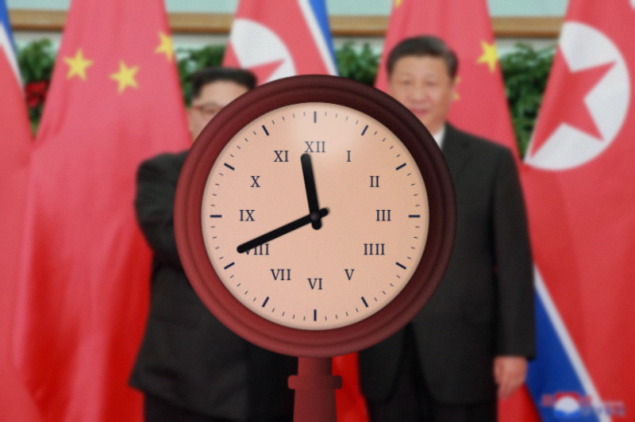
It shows {"hour": 11, "minute": 41}
